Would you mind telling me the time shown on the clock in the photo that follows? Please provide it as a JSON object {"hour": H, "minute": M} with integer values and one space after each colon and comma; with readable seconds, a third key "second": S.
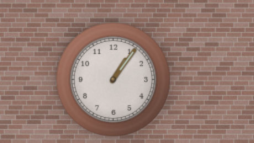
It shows {"hour": 1, "minute": 6}
